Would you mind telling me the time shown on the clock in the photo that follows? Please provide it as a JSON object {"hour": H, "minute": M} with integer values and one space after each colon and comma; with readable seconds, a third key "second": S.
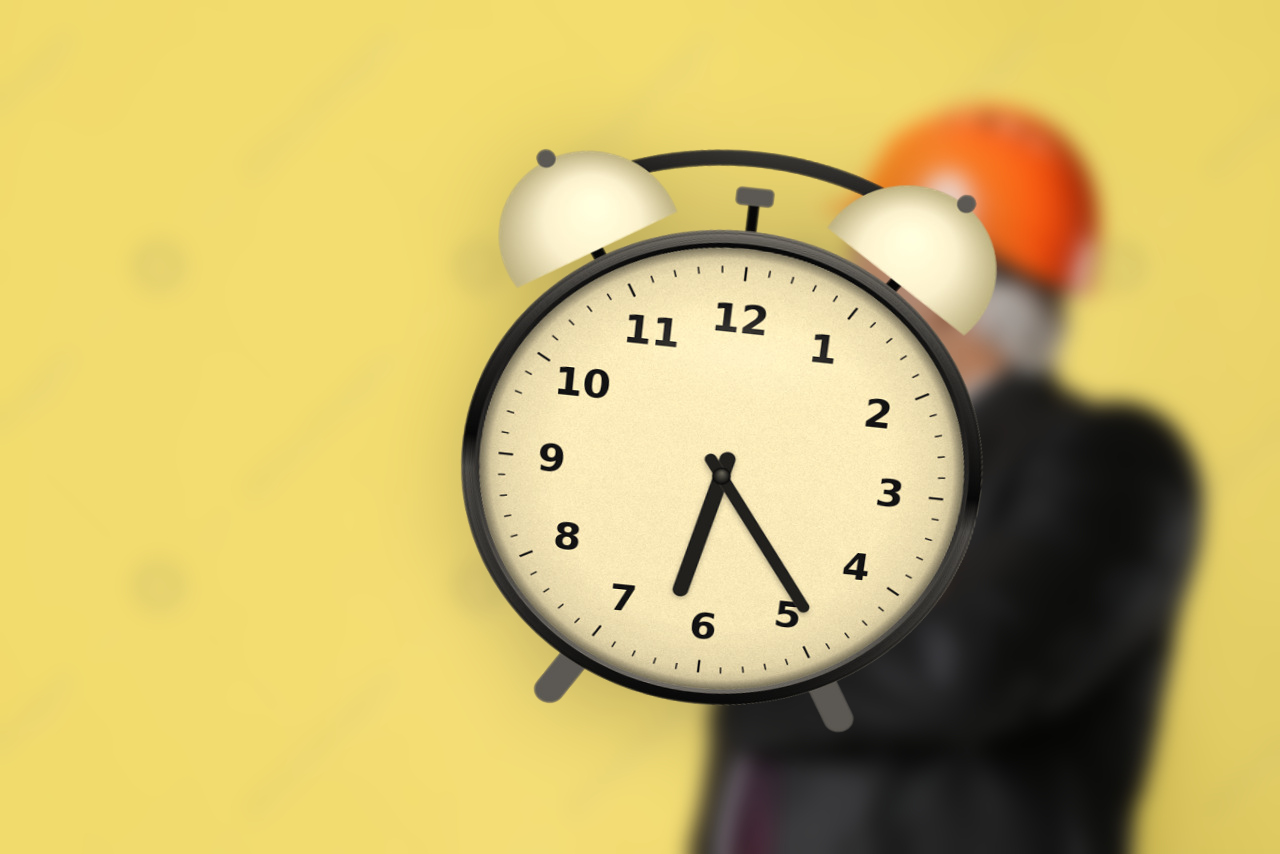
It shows {"hour": 6, "minute": 24}
